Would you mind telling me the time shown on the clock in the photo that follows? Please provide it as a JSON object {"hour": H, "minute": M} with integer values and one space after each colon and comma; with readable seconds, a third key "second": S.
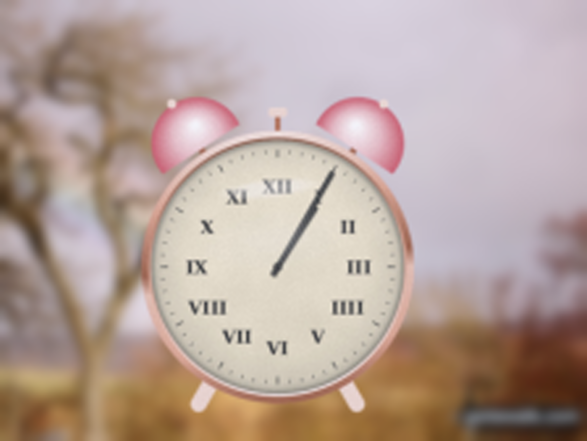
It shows {"hour": 1, "minute": 5}
